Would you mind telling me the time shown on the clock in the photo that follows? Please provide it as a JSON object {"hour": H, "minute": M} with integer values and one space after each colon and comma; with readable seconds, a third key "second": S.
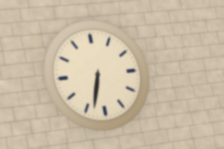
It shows {"hour": 6, "minute": 33}
